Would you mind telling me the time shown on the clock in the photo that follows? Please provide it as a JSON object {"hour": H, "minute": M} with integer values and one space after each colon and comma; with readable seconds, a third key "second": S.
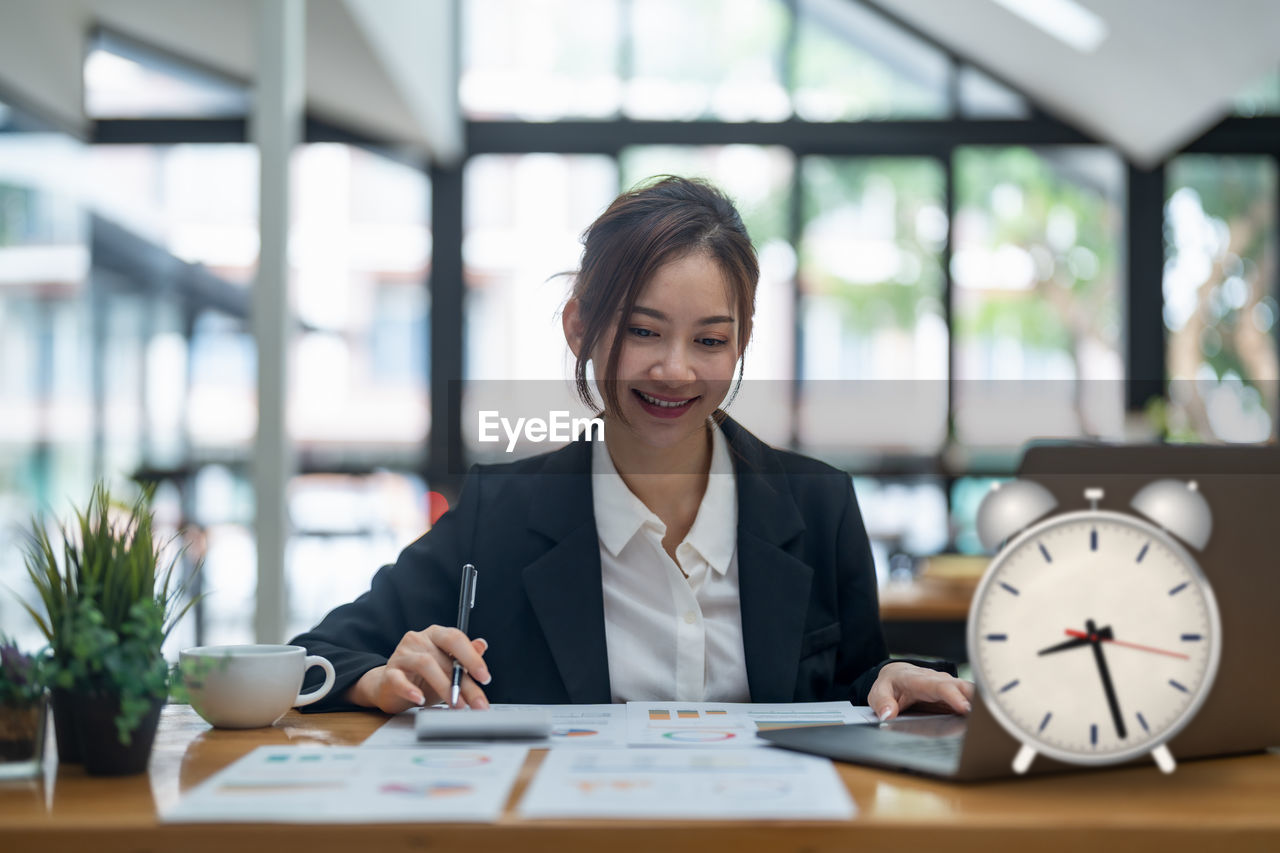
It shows {"hour": 8, "minute": 27, "second": 17}
